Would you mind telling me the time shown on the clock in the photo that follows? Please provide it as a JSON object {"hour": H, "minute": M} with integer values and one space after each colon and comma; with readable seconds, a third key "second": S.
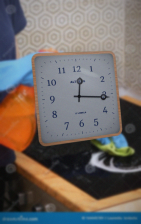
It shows {"hour": 12, "minute": 16}
